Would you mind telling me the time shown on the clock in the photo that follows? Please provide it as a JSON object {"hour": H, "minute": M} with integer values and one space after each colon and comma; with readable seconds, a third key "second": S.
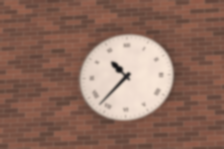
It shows {"hour": 10, "minute": 37}
